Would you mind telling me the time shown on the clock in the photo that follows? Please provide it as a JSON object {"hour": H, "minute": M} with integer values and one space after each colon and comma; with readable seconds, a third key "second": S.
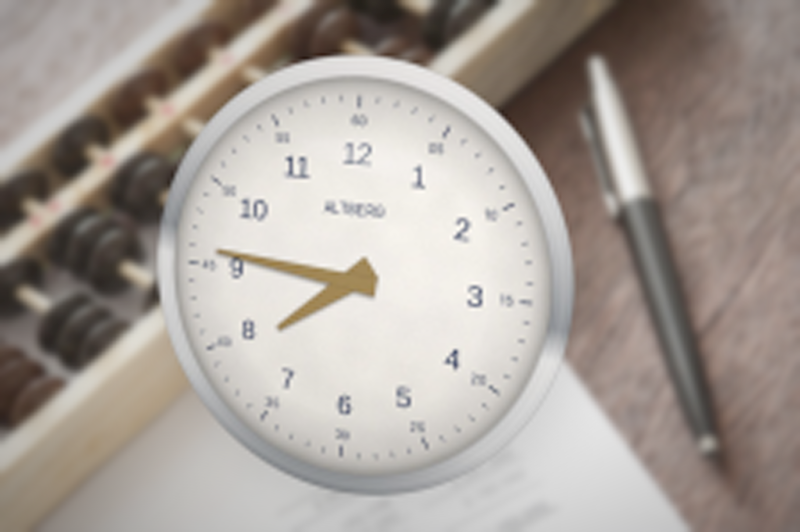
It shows {"hour": 7, "minute": 46}
